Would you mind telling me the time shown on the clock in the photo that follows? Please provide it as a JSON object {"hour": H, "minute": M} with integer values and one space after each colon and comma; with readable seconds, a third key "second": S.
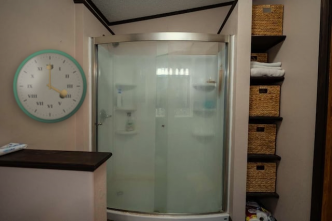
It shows {"hour": 4, "minute": 0}
